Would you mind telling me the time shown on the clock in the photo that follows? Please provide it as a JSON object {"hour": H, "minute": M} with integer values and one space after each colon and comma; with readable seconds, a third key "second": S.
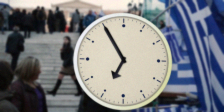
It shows {"hour": 6, "minute": 55}
